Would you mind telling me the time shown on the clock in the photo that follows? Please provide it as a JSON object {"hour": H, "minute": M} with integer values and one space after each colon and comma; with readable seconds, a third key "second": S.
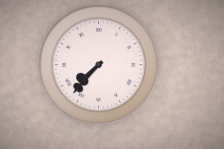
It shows {"hour": 7, "minute": 37}
